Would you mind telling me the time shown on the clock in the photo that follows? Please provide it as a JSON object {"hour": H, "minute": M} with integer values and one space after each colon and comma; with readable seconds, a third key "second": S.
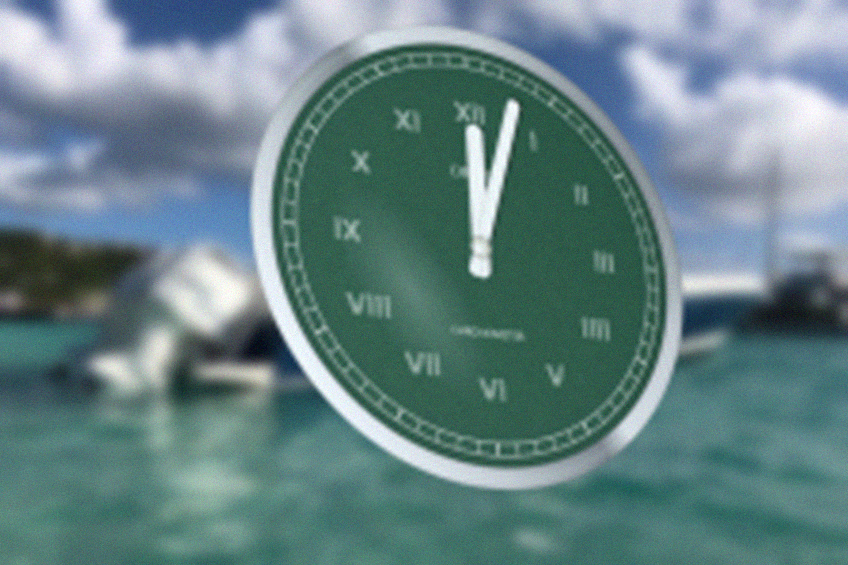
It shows {"hour": 12, "minute": 3}
